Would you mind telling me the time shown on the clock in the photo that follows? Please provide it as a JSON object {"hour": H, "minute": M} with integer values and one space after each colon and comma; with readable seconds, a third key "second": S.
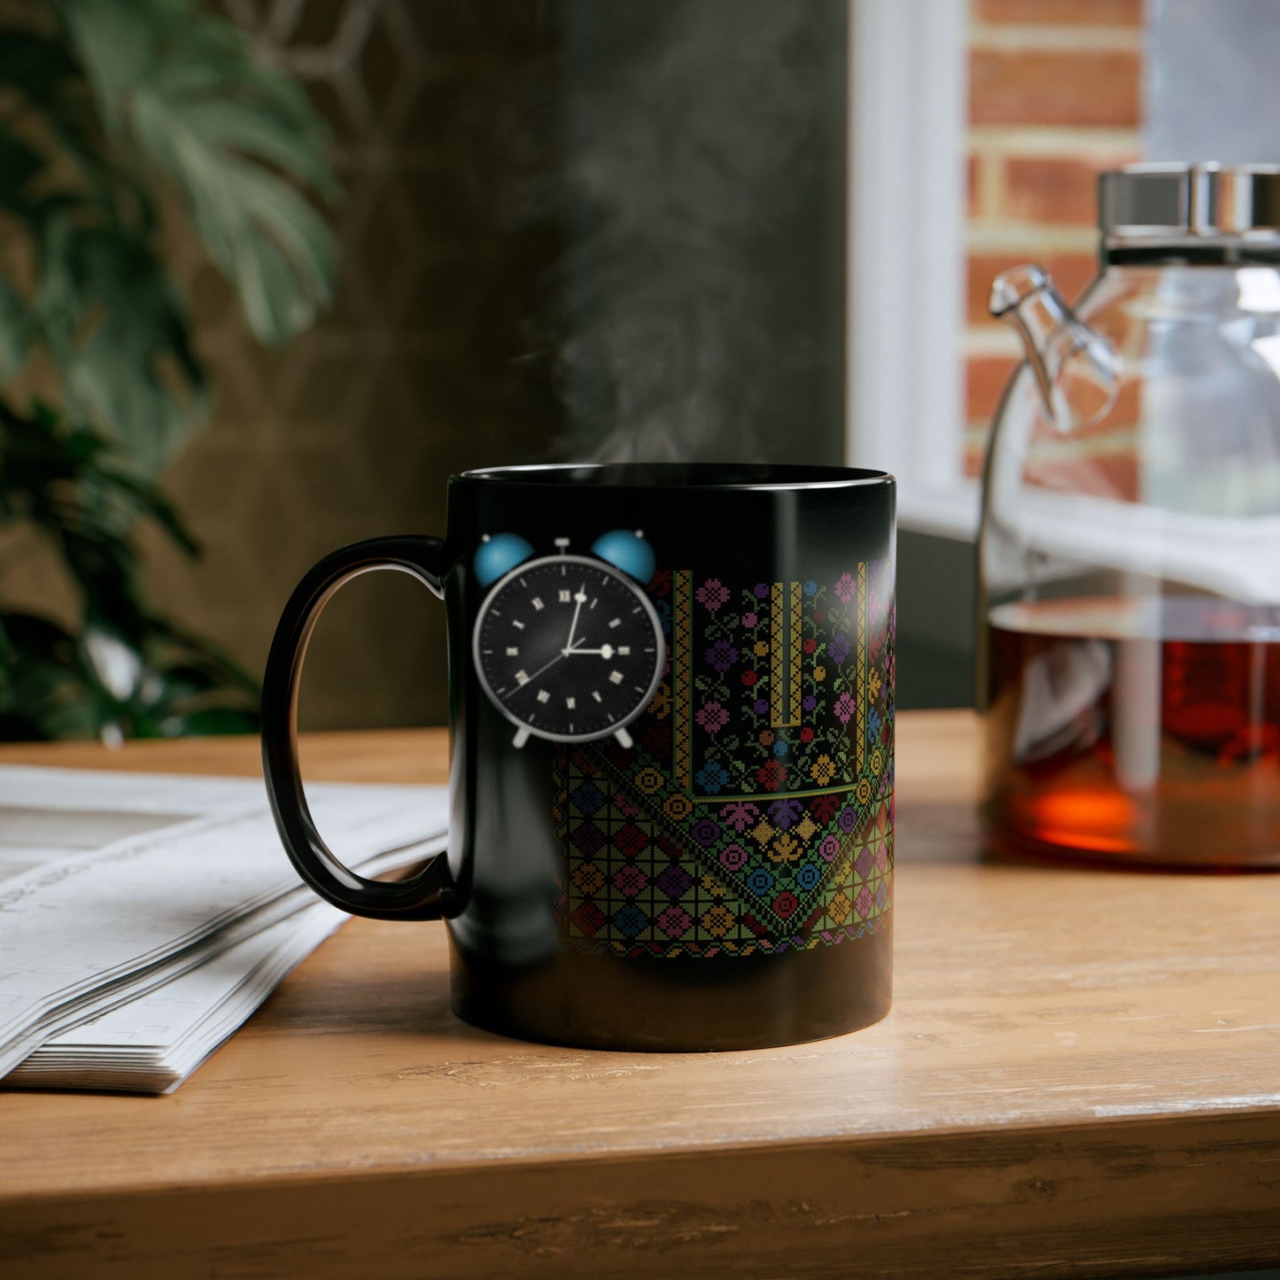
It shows {"hour": 3, "minute": 2, "second": 39}
